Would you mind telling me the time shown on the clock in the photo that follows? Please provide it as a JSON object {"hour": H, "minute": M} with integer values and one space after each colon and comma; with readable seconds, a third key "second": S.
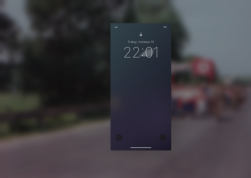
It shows {"hour": 22, "minute": 1}
